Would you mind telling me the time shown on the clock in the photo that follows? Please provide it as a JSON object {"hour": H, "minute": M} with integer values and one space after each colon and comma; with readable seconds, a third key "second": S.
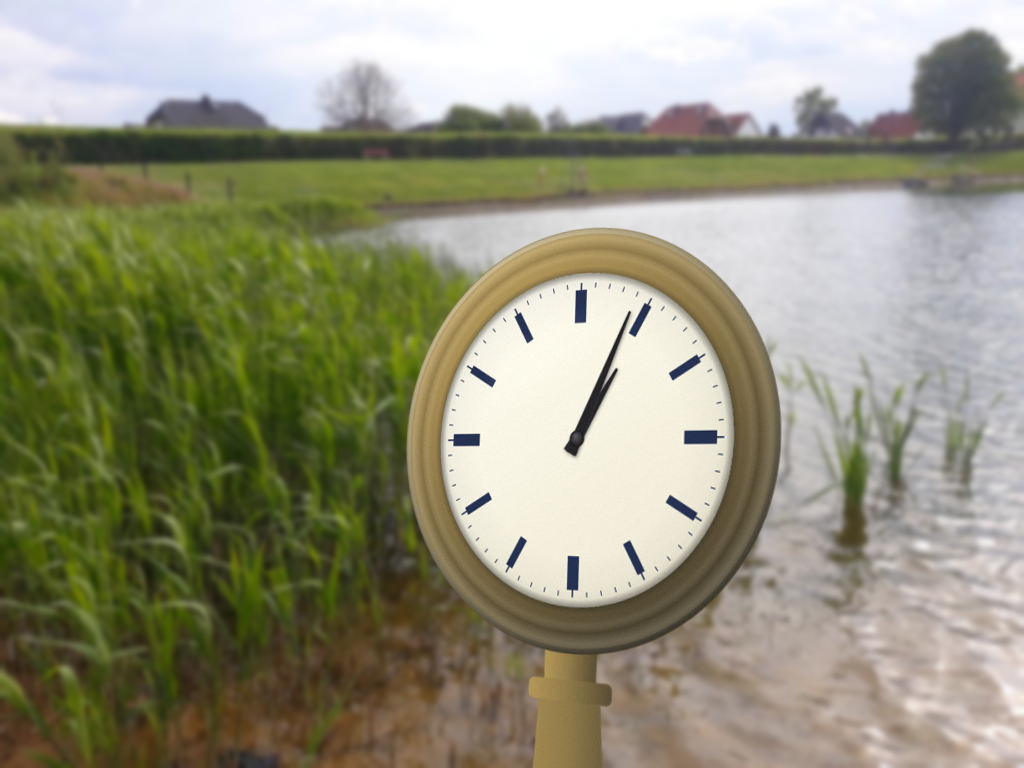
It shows {"hour": 1, "minute": 4}
